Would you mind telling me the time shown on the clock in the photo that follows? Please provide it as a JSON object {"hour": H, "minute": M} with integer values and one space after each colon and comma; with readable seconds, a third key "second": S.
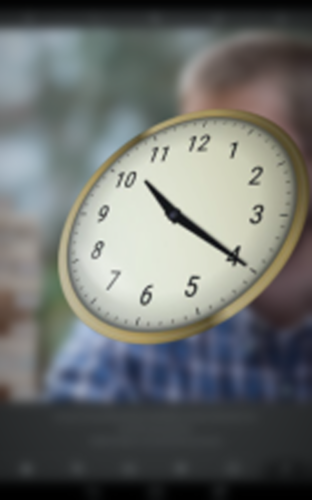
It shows {"hour": 10, "minute": 20}
